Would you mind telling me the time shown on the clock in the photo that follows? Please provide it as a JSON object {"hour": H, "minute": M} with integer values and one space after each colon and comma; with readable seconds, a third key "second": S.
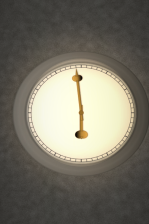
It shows {"hour": 5, "minute": 59}
